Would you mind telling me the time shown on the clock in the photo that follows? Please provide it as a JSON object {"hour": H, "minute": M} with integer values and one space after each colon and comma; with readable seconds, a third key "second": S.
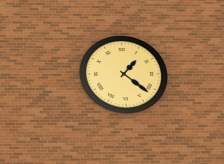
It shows {"hour": 1, "minute": 22}
